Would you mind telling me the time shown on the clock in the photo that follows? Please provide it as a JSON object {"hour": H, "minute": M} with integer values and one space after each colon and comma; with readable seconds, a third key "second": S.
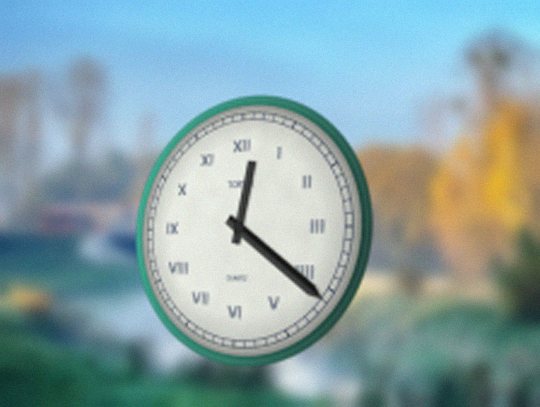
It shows {"hour": 12, "minute": 21}
